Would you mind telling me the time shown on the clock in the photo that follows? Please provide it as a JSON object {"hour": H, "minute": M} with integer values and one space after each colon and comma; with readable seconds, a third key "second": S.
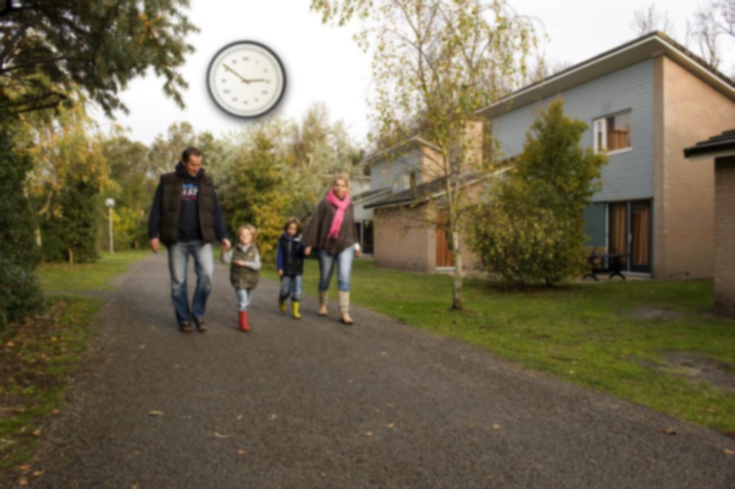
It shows {"hour": 2, "minute": 51}
